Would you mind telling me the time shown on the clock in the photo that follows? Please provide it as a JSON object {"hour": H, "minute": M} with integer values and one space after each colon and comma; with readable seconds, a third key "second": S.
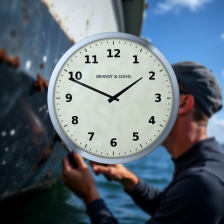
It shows {"hour": 1, "minute": 49}
